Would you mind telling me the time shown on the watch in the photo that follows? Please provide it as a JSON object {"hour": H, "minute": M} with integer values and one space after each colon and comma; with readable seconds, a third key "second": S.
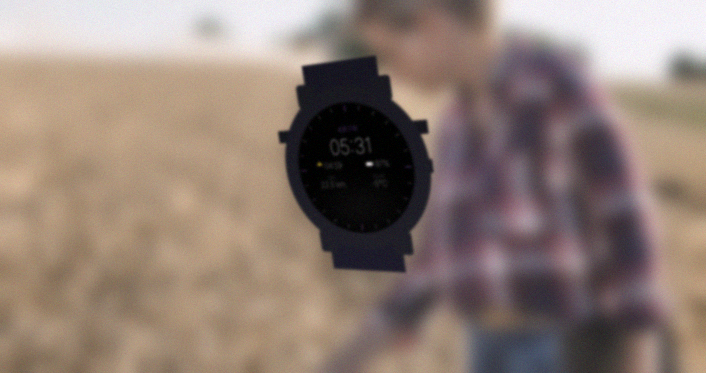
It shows {"hour": 5, "minute": 31}
